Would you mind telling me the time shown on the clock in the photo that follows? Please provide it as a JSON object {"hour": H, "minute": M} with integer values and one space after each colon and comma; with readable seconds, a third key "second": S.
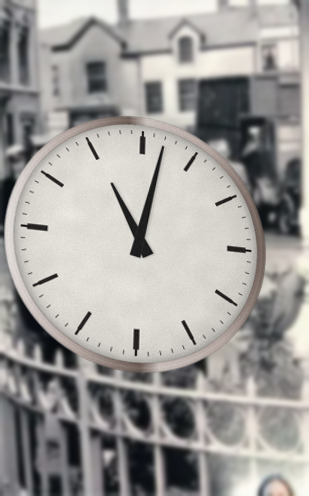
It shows {"hour": 11, "minute": 2}
